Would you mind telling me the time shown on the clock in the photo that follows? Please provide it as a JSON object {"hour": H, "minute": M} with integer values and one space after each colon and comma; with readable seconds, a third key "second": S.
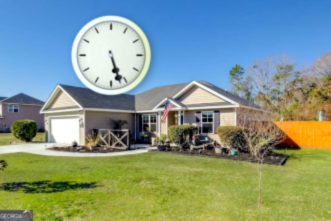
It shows {"hour": 5, "minute": 27}
